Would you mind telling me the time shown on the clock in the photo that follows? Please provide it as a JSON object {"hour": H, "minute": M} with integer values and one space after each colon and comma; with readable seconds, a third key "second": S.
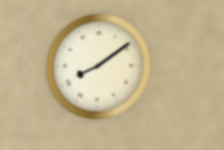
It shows {"hour": 8, "minute": 9}
